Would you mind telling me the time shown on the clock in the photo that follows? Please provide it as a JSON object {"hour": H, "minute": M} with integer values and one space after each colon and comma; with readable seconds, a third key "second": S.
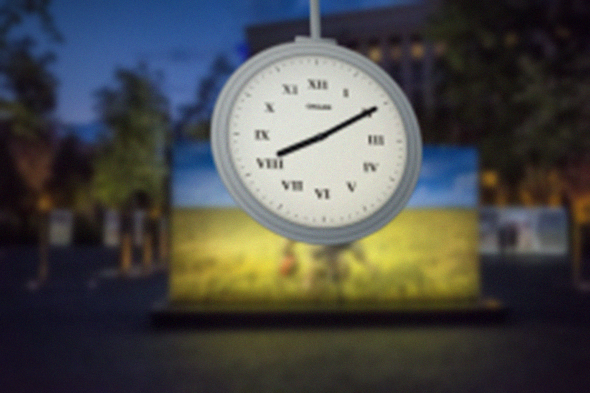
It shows {"hour": 8, "minute": 10}
